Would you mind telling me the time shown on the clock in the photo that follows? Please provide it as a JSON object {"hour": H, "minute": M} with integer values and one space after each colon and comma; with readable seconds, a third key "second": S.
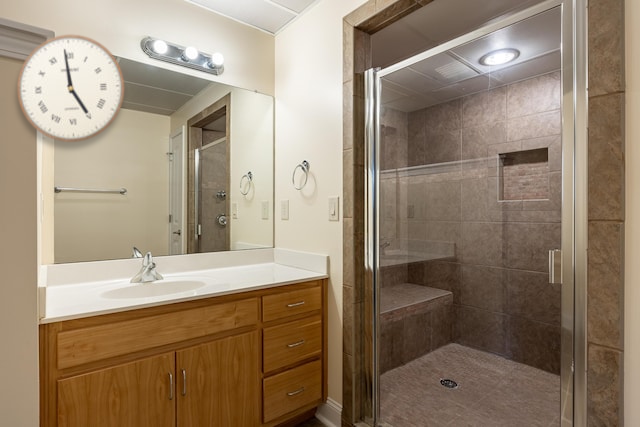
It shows {"hour": 4, "minute": 59}
